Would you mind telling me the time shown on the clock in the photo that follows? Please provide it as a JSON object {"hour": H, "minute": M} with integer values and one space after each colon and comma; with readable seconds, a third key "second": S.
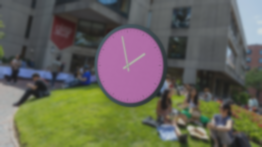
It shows {"hour": 1, "minute": 58}
